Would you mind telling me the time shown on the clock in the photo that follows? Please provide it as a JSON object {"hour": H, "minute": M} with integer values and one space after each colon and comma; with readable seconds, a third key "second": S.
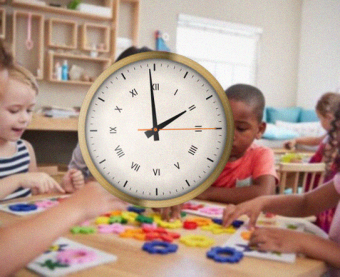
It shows {"hour": 1, "minute": 59, "second": 15}
